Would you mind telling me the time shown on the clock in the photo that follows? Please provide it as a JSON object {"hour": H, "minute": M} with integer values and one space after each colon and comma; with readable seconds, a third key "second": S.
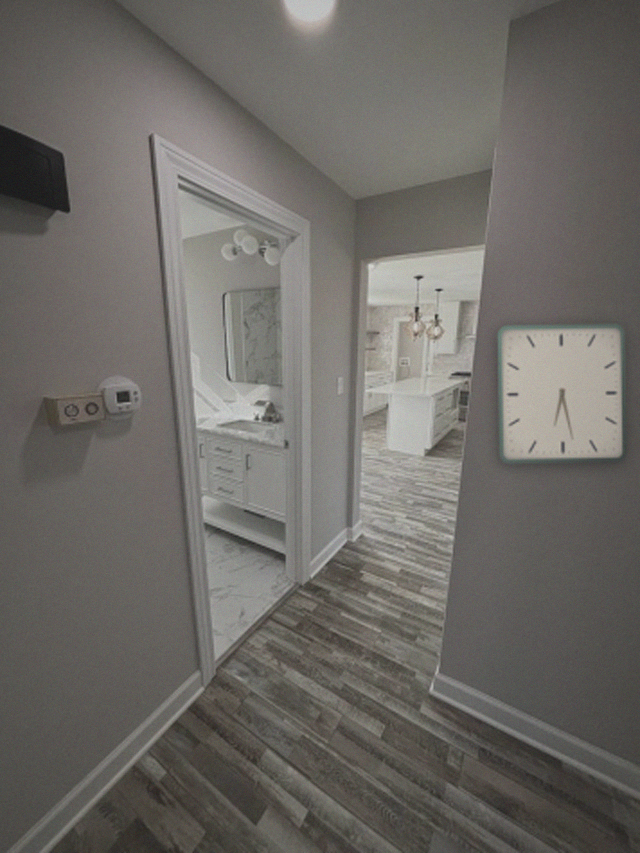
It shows {"hour": 6, "minute": 28}
